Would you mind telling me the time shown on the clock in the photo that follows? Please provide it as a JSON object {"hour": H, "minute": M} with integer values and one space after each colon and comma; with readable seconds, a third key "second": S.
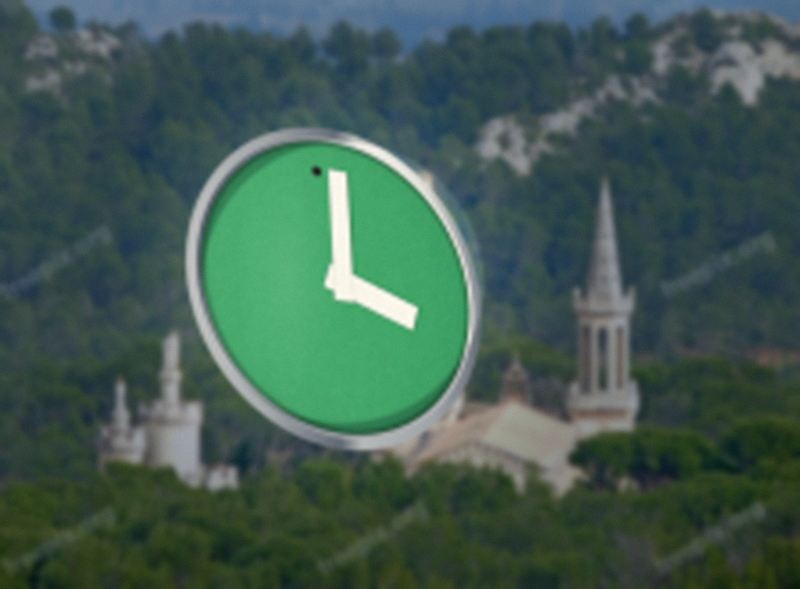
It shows {"hour": 4, "minute": 2}
